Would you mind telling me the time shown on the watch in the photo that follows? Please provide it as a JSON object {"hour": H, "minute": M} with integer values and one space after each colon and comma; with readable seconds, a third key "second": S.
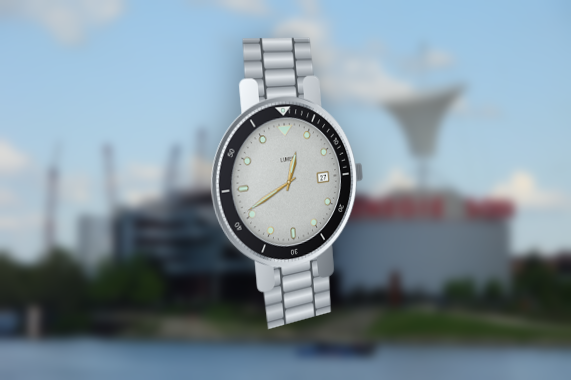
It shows {"hour": 12, "minute": 41}
